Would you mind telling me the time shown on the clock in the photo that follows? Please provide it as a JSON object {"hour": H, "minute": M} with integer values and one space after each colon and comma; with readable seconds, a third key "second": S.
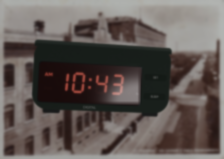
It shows {"hour": 10, "minute": 43}
